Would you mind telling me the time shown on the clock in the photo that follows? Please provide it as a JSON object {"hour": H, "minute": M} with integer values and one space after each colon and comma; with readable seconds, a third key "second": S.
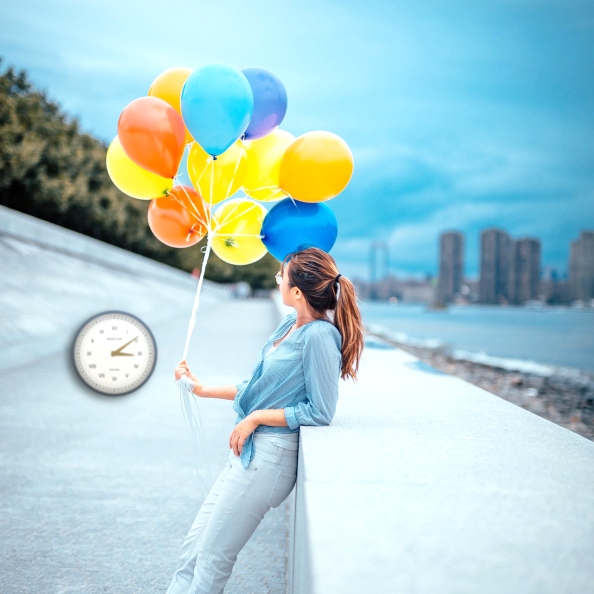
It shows {"hour": 3, "minute": 9}
